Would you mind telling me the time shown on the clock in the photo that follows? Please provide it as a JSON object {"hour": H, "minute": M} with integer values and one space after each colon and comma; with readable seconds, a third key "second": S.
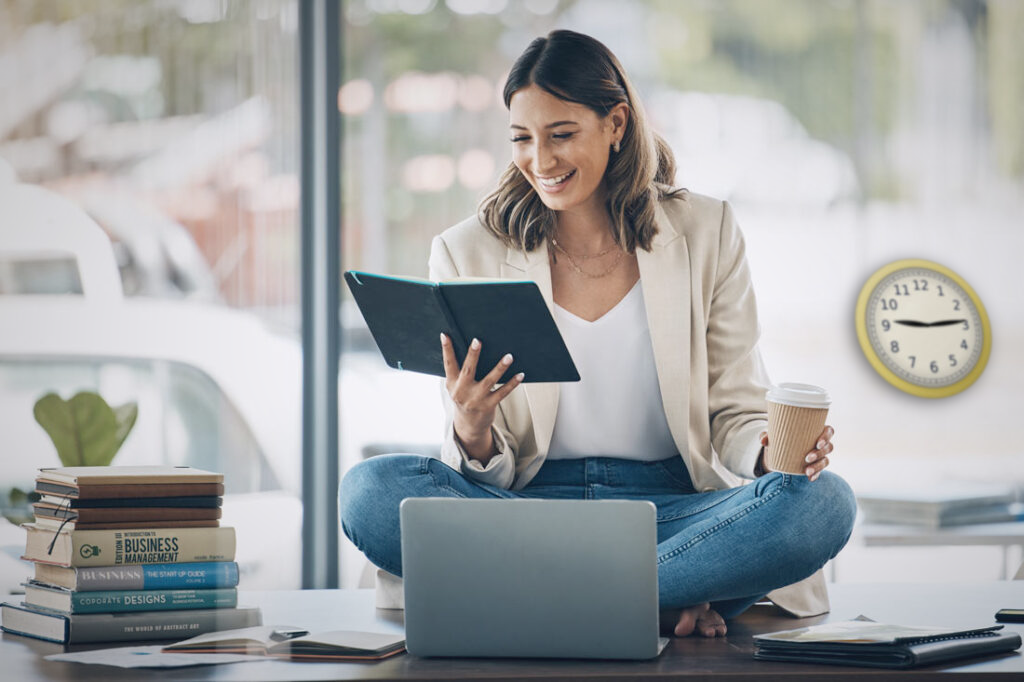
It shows {"hour": 9, "minute": 14}
